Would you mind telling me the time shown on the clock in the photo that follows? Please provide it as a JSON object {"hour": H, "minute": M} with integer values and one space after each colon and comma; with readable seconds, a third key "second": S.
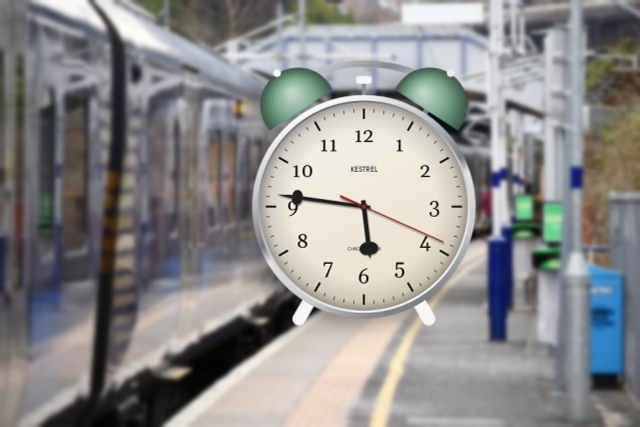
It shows {"hour": 5, "minute": 46, "second": 19}
